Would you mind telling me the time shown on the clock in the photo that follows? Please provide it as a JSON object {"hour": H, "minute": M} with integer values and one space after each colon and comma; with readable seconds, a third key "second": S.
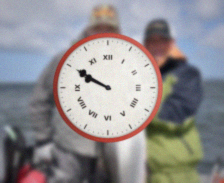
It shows {"hour": 9, "minute": 50}
